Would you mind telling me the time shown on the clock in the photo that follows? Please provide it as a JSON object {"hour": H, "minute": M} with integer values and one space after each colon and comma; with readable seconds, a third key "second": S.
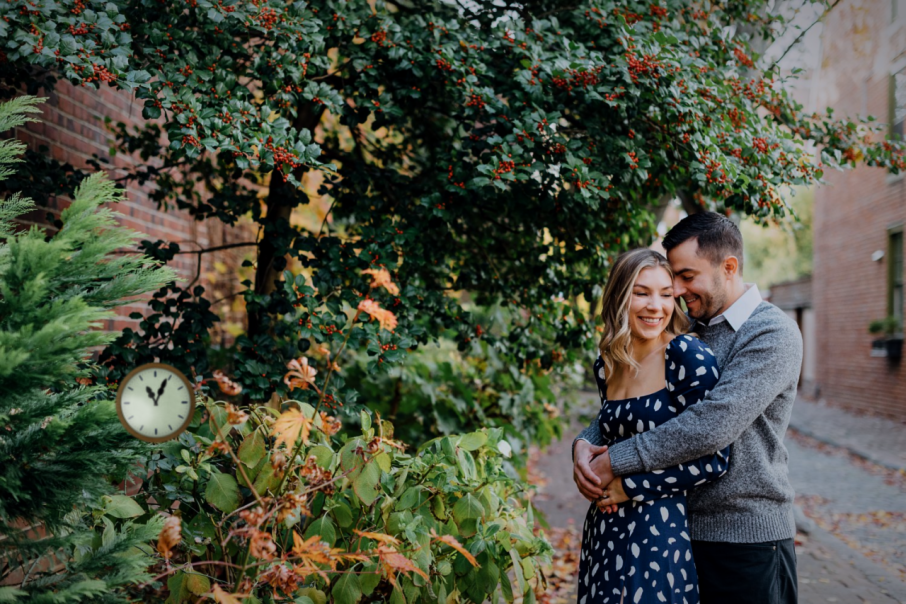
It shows {"hour": 11, "minute": 4}
